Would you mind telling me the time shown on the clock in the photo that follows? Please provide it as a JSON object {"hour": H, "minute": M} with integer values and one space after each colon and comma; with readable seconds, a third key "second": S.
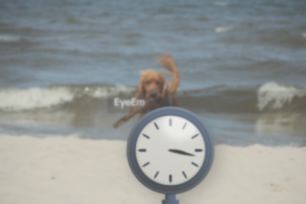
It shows {"hour": 3, "minute": 17}
